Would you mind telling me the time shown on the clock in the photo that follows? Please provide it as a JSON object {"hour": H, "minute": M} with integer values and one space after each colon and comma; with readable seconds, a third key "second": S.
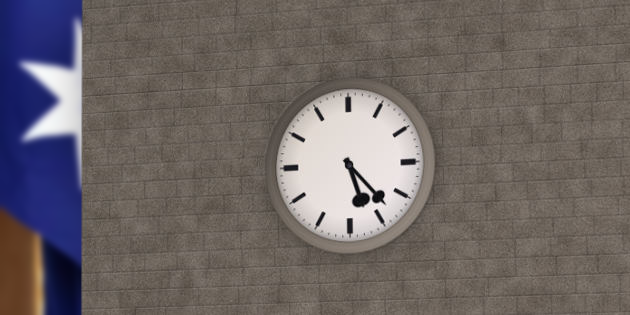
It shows {"hour": 5, "minute": 23}
